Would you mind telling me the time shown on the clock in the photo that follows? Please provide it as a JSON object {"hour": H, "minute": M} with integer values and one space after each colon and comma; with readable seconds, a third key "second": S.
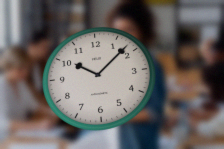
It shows {"hour": 10, "minute": 8}
